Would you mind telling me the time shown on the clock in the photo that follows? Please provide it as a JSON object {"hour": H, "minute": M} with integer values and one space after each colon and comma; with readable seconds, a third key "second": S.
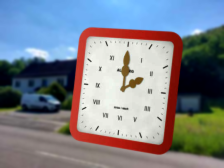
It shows {"hour": 2, "minute": 0}
